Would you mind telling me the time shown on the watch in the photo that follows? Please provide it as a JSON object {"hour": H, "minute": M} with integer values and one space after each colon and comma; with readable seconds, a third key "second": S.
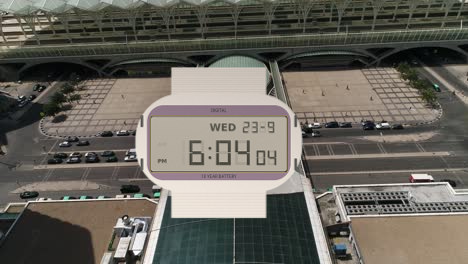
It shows {"hour": 6, "minute": 4, "second": 4}
